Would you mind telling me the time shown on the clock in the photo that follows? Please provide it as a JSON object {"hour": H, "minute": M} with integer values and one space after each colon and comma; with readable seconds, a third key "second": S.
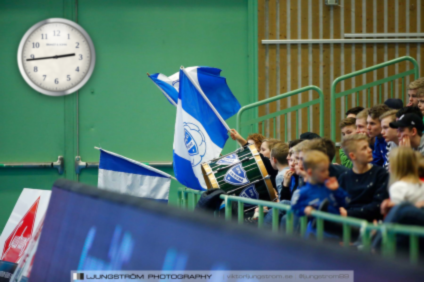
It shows {"hour": 2, "minute": 44}
